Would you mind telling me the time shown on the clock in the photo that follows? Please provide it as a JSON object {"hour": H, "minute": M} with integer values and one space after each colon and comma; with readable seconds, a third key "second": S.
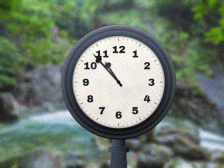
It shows {"hour": 10, "minute": 53}
